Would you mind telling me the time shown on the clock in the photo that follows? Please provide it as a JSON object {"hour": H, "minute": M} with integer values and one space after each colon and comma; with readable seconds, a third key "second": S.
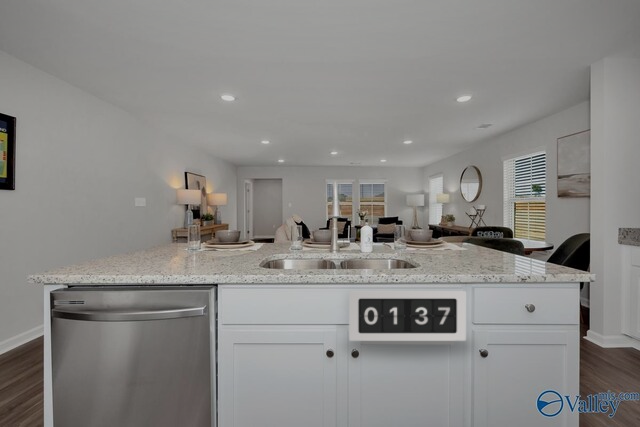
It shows {"hour": 1, "minute": 37}
